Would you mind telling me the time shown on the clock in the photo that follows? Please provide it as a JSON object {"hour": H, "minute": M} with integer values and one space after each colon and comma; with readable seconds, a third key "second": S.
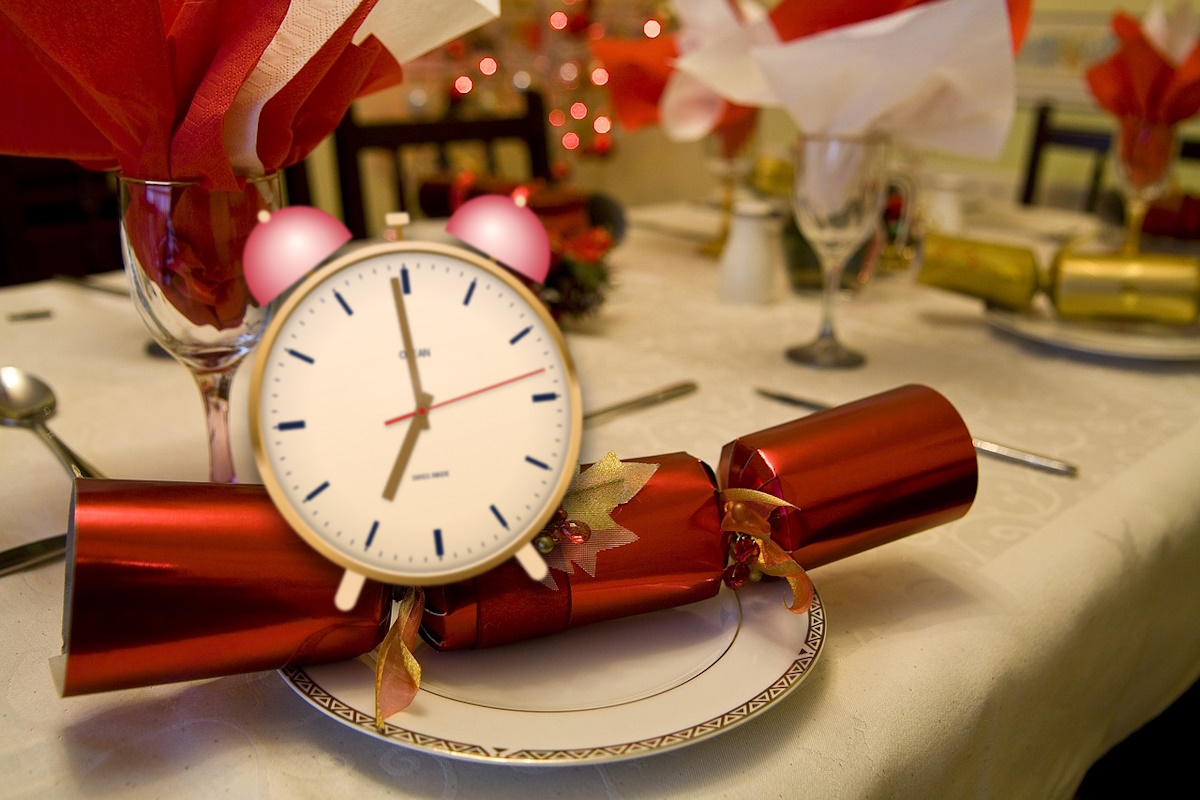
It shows {"hour": 6, "minute": 59, "second": 13}
